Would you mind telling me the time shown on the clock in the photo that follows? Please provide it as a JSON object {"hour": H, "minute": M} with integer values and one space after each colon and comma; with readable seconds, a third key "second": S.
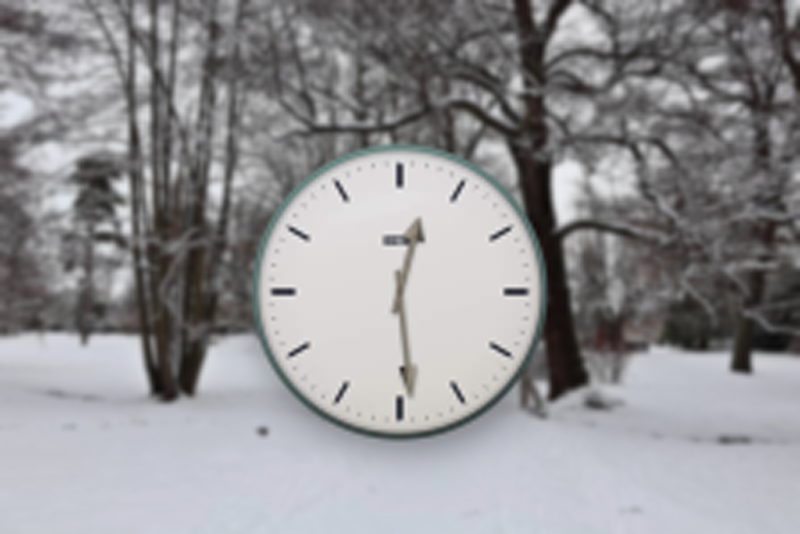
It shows {"hour": 12, "minute": 29}
